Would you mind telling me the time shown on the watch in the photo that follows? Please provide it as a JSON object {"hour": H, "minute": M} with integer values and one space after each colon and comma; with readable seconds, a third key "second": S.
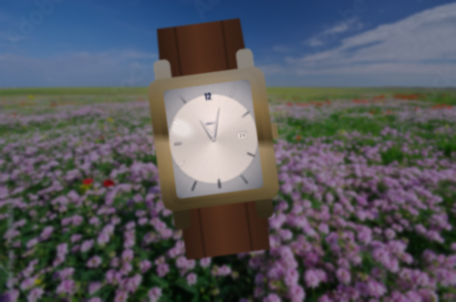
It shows {"hour": 11, "minute": 3}
